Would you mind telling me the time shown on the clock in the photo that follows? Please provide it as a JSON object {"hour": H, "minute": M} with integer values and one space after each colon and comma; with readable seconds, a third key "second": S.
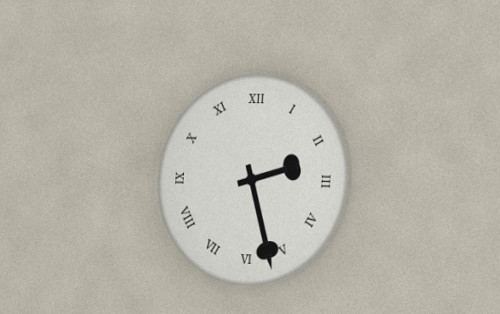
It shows {"hour": 2, "minute": 27}
